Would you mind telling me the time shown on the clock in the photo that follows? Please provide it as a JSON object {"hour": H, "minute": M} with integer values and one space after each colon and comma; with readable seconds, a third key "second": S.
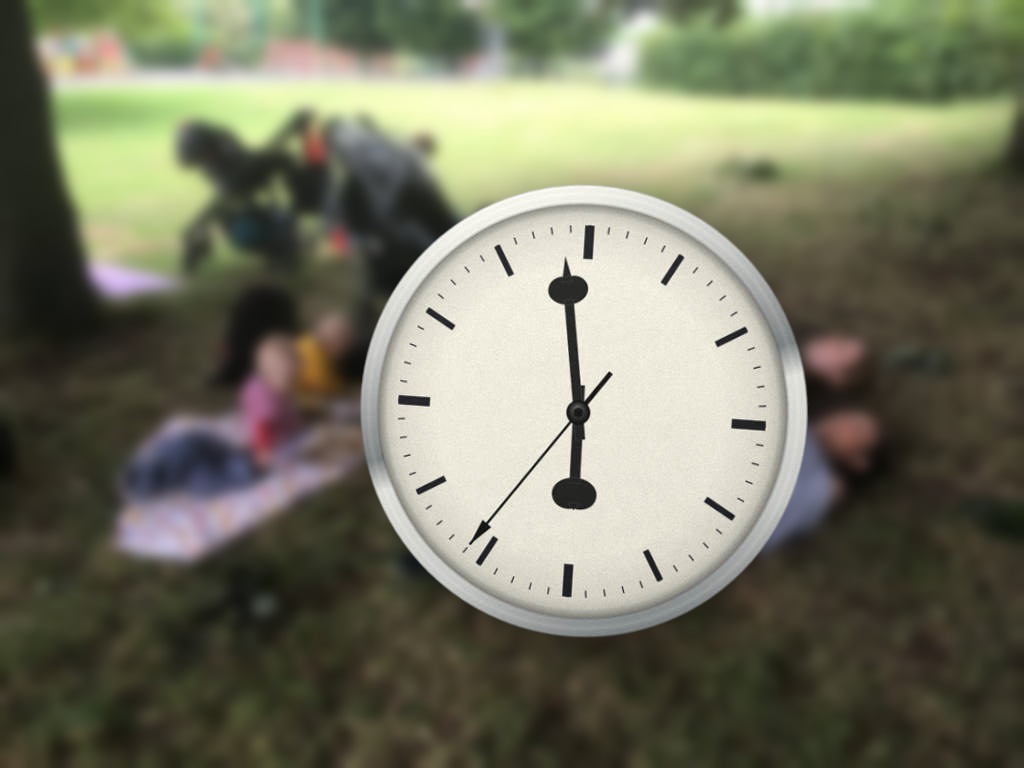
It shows {"hour": 5, "minute": 58, "second": 36}
